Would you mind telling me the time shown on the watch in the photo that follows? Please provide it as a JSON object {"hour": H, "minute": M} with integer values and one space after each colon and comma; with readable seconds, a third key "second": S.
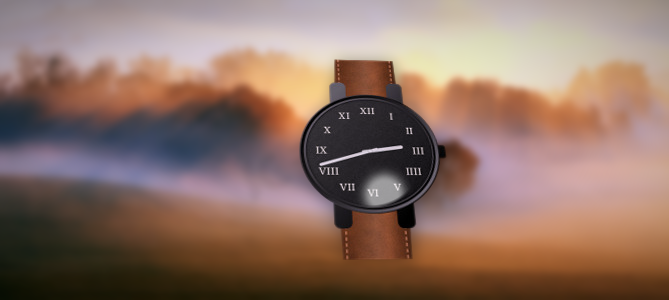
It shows {"hour": 2, "minute": 42}
